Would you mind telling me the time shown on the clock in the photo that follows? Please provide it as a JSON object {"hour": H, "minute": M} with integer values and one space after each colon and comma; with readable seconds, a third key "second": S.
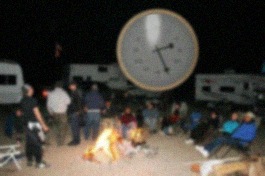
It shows {"hour": 2, "minute": 26}
